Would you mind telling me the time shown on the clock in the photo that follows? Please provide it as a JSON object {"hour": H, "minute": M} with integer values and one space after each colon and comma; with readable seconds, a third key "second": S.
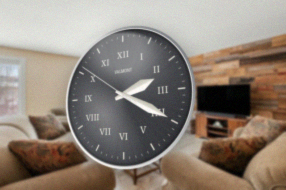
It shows {"hour": 2, "minute": 19, "second": 51}
